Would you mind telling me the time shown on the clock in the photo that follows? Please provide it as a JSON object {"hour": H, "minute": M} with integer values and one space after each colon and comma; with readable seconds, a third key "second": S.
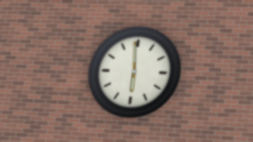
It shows {"hour": 5, "minute": 59}
